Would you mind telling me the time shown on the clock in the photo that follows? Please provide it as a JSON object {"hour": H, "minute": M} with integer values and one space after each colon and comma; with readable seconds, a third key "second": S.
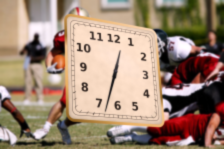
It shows {"hour": 12, "minute": 33}
